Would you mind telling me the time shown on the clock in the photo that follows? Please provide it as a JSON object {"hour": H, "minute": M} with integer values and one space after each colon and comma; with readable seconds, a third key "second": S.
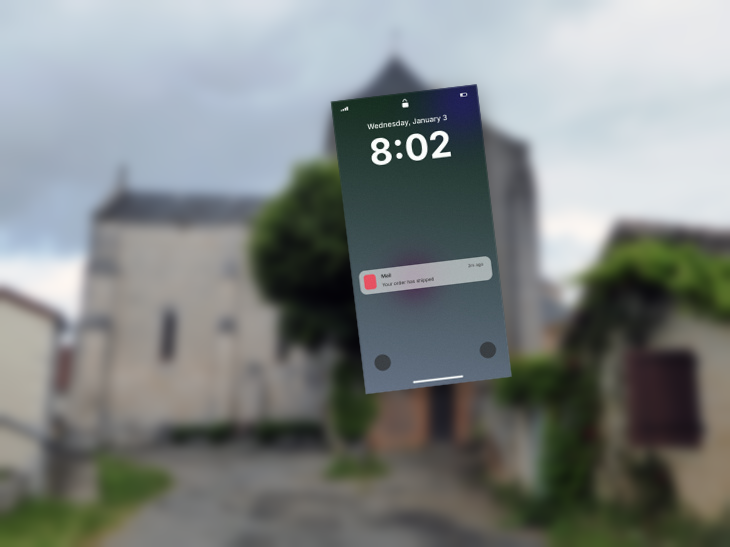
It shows {"hour": 8, "minute": 2}
